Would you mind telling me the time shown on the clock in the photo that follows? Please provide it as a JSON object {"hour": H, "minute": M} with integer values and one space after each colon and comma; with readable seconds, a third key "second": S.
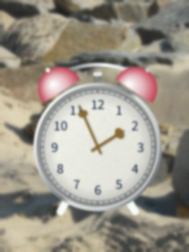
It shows {"hour": 1, "minute": 56}
